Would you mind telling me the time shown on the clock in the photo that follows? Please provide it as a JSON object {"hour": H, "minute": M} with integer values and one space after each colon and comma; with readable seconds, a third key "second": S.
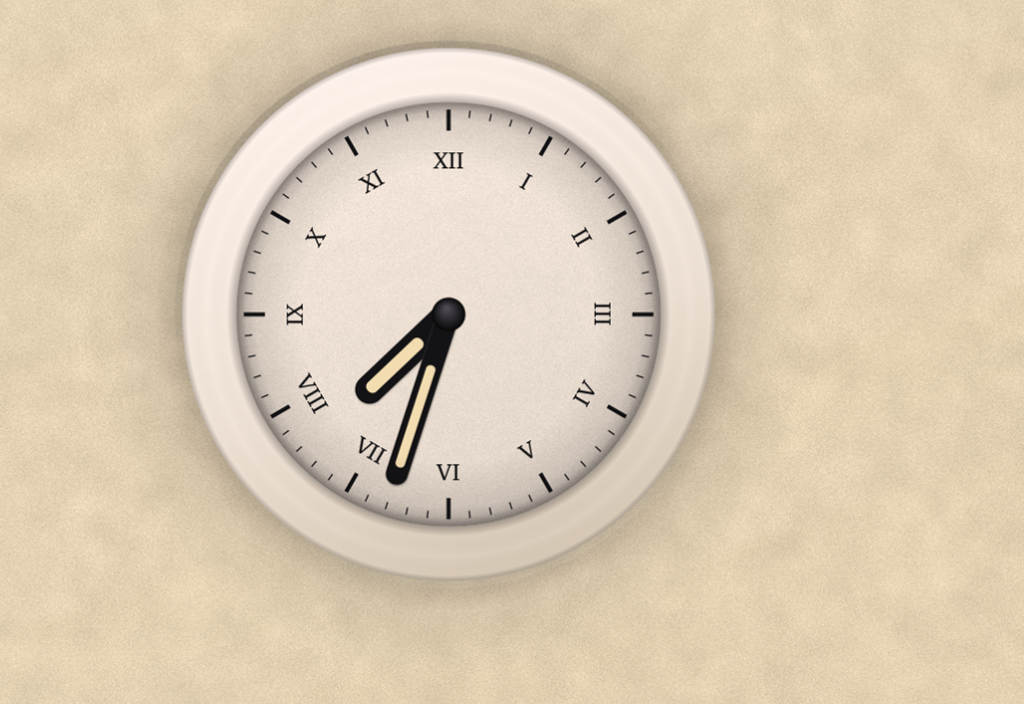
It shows {"hour": 7, "minute": 33}
